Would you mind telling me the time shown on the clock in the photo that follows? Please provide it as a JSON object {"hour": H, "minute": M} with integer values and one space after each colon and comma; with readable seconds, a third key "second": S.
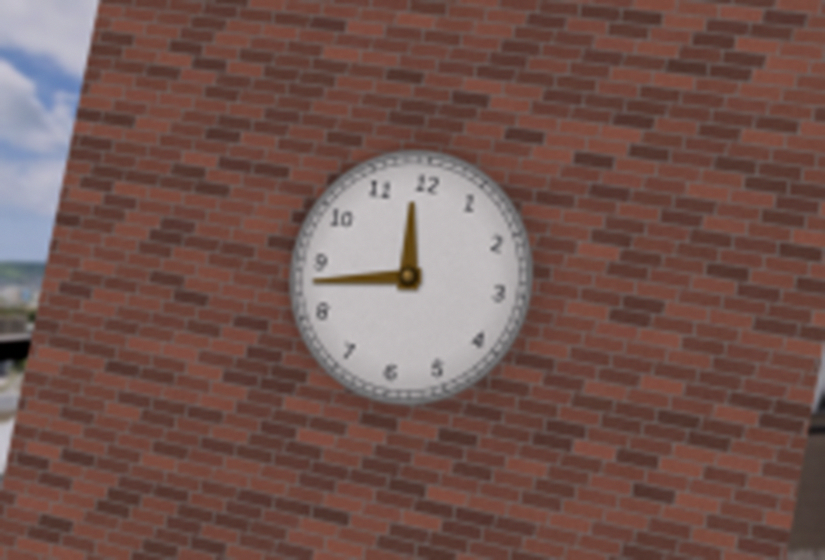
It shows {"hour": 11, "minute": 43}
